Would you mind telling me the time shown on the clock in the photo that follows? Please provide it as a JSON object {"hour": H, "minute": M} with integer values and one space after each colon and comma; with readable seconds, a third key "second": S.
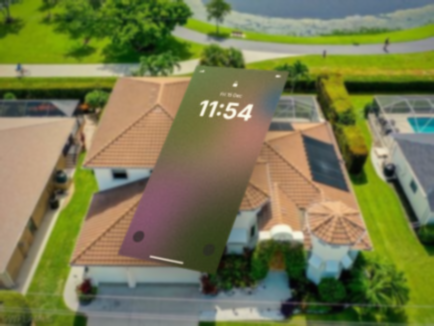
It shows {"hour": 11, "minute": 54}
